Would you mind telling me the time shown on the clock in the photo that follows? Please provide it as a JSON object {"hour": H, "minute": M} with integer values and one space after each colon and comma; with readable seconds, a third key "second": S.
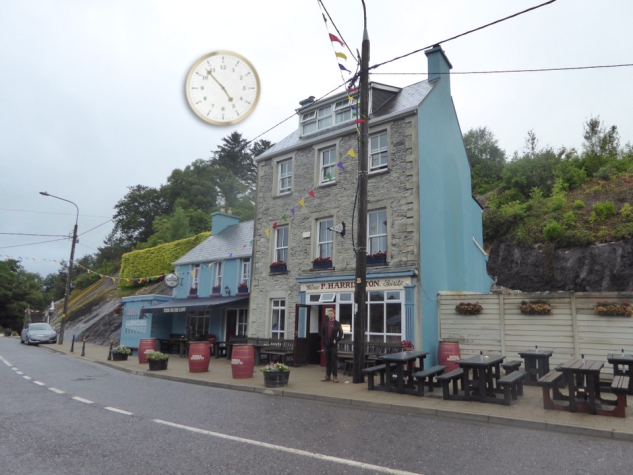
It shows {"hour": 4, "minute": 53}
